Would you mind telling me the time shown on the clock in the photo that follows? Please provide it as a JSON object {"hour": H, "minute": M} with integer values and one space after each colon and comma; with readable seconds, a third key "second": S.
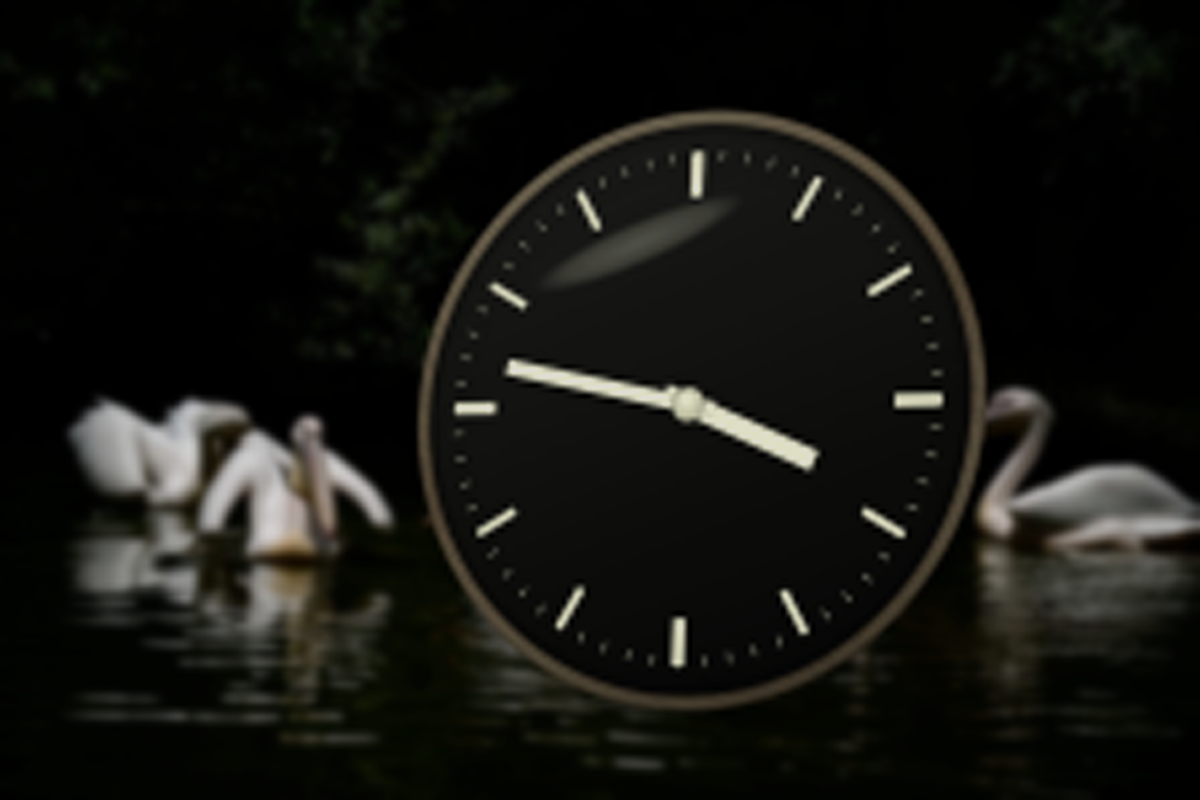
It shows {"hour": 3, "minute": 47}
